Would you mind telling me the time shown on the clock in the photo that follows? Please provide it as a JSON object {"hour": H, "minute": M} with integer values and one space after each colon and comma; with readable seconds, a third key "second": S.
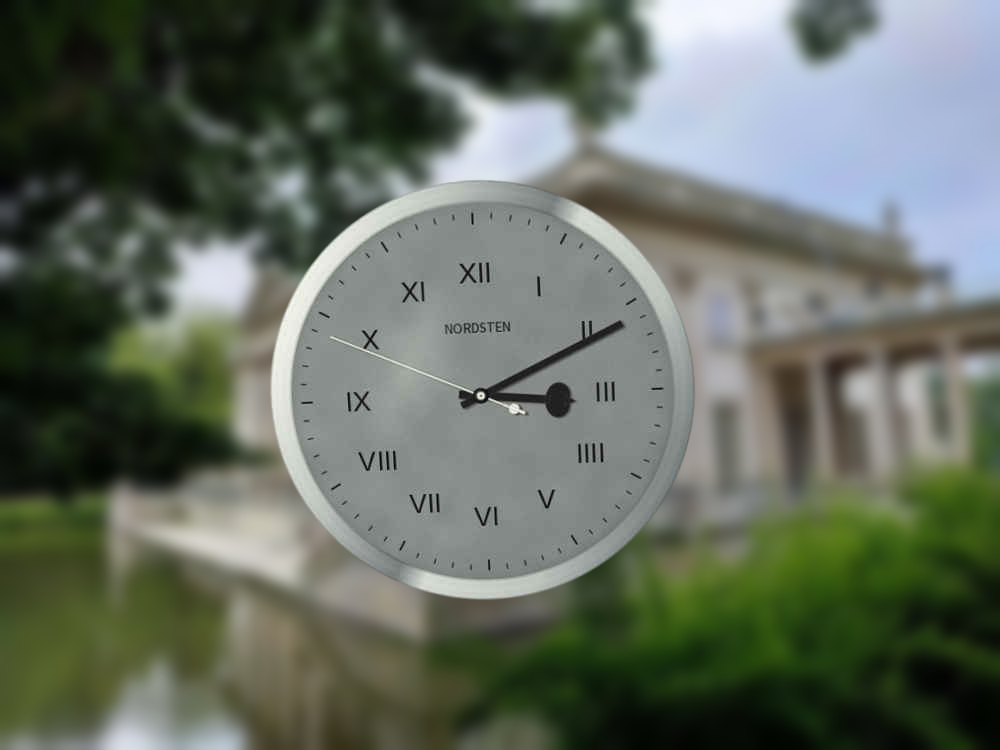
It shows {"hour": 3, "minute": 10, "second": 49}
